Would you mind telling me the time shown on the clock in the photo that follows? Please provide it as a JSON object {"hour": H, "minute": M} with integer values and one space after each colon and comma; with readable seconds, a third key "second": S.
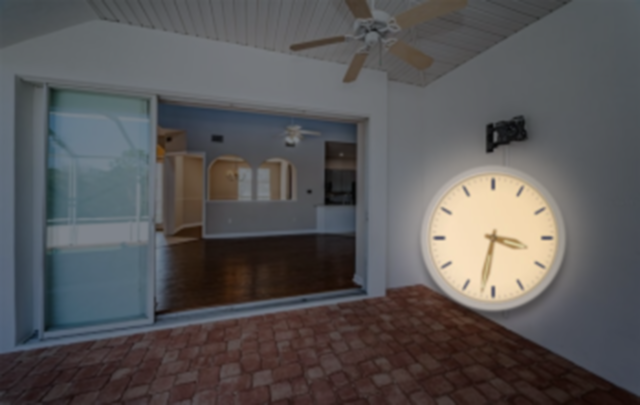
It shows {"hour": 3, "minute": 32}
